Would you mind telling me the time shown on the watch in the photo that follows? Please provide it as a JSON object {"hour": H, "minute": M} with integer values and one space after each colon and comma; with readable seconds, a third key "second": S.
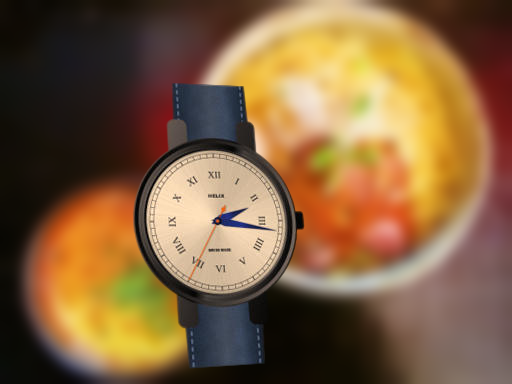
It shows {"hour": 2, "minute": 16, "second": 35}
